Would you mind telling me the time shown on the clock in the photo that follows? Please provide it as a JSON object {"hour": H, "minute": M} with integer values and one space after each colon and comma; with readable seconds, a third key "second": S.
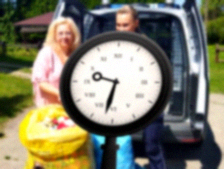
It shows {"hour": 9, "minute": 32}
